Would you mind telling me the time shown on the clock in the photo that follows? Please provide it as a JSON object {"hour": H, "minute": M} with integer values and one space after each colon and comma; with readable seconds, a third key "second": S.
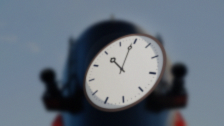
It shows {"hour": 9, "minute": 59}
